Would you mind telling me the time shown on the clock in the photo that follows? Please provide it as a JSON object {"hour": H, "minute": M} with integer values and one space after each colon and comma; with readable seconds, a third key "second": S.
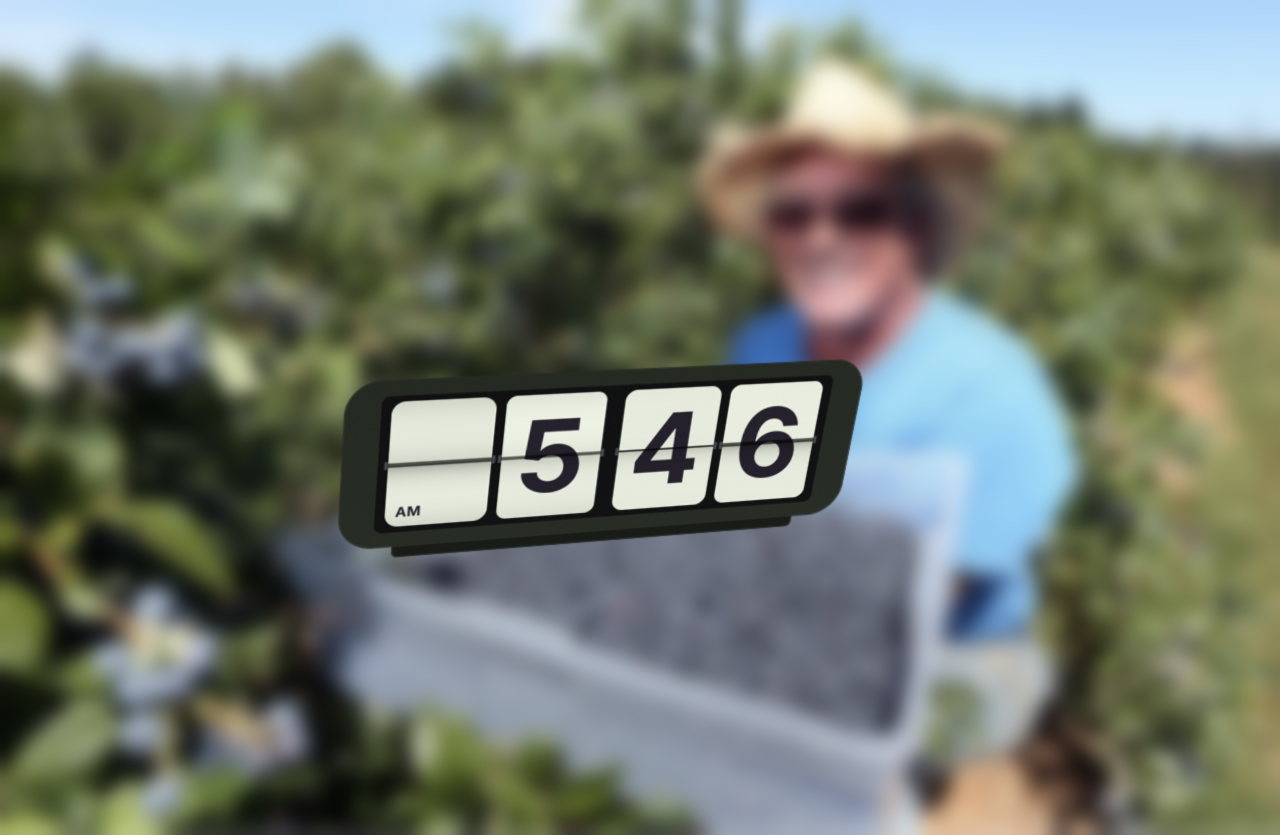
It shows {"hour": 5, "minute": 46}
